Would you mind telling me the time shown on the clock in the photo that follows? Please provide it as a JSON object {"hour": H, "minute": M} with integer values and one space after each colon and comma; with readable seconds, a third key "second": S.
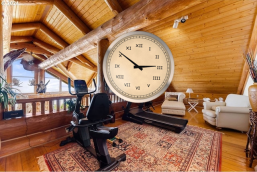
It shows {"hour": 2, "minute": 51}
